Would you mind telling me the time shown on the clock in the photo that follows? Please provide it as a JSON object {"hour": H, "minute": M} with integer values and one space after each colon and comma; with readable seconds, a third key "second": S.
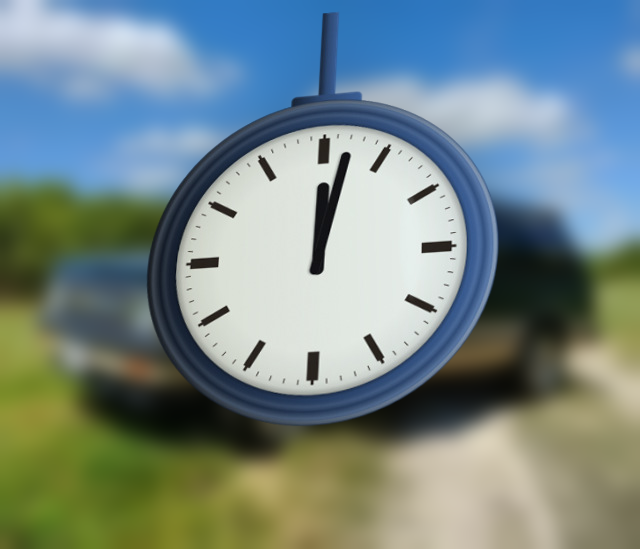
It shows {"hour": 12, "minute": 2}
